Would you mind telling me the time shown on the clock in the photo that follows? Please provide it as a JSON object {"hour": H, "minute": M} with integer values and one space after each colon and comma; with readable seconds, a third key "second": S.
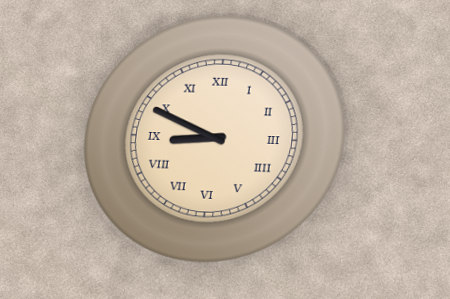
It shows {"hour": 8, "minute": 49}
